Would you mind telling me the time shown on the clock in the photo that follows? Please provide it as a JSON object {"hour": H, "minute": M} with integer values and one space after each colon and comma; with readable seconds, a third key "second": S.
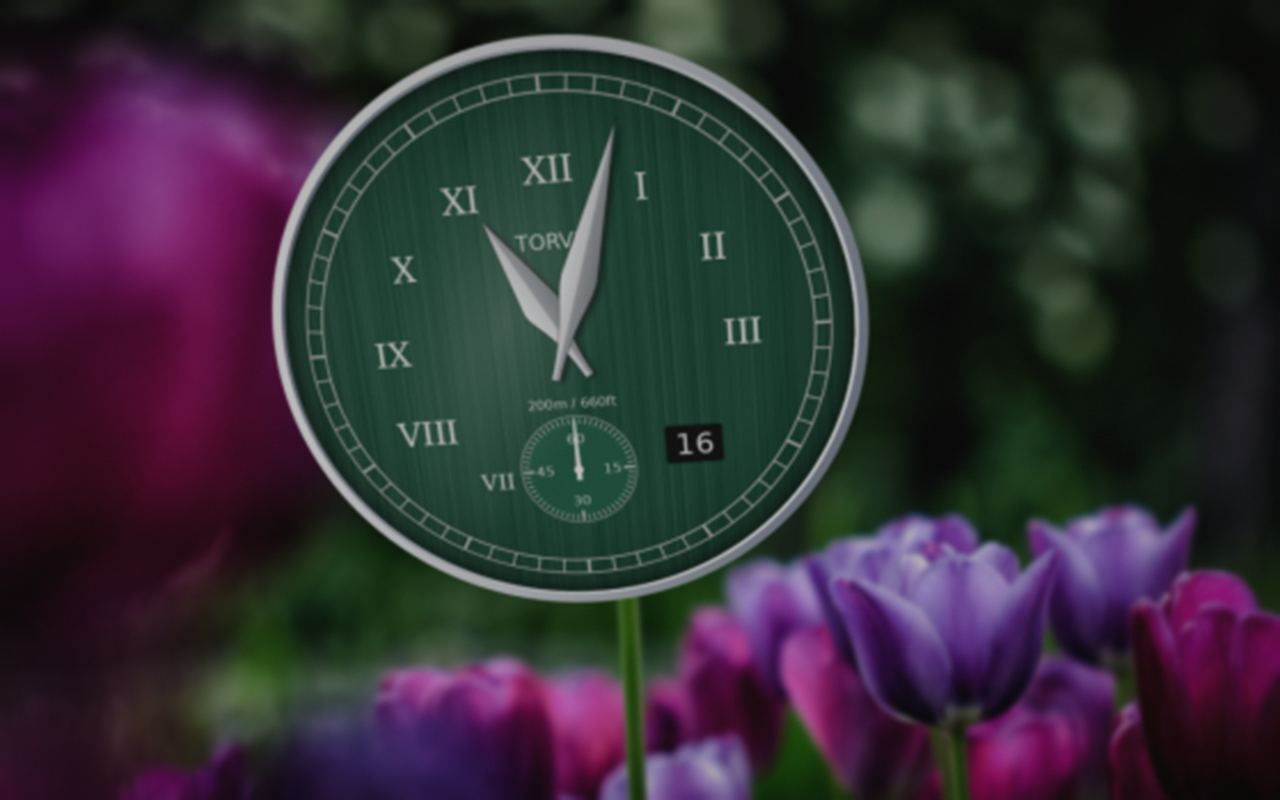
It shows {"hour": 11, "minute": 3}
